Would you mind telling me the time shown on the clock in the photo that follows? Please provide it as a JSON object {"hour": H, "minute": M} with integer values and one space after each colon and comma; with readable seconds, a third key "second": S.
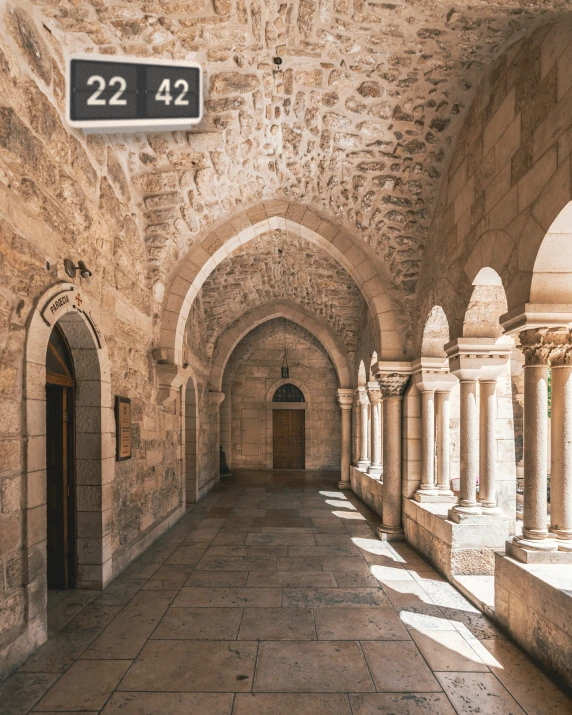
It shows {"hour": 22, "minute": 42}
